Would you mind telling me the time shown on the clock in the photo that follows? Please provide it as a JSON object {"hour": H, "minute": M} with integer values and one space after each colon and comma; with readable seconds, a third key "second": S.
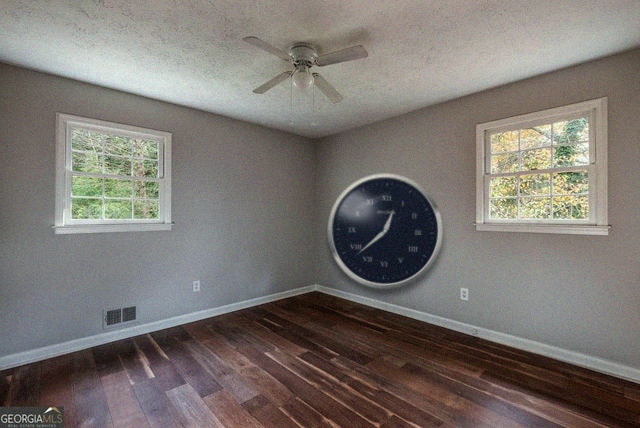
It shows {"hour": 12, "minute": 38}
